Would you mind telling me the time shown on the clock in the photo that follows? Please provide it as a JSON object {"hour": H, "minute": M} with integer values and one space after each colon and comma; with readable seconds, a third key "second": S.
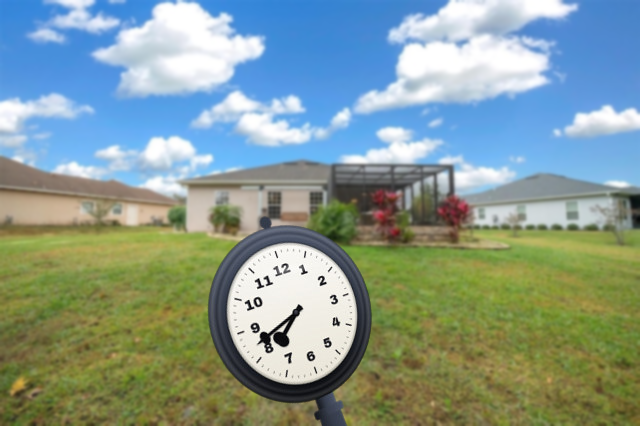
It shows {"hour": 7, "minute": 42}
